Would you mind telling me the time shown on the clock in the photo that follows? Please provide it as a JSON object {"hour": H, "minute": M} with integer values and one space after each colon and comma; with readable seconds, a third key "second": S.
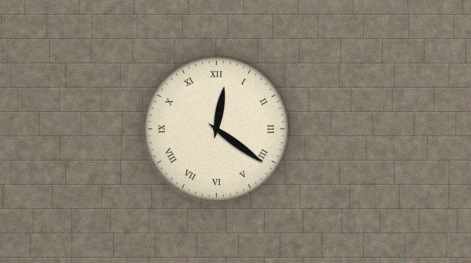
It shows {"hour": 12, "minute": 21}
